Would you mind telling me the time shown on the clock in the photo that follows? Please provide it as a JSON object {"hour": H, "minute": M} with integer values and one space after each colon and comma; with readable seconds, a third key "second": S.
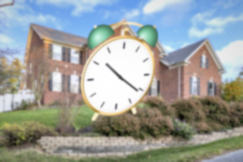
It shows {"hour": 10, "minute": 21}
